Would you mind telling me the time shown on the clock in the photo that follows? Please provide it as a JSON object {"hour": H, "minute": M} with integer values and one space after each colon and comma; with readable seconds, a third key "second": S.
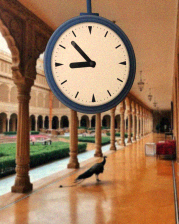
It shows {"hour": 8, "minute": 53}
